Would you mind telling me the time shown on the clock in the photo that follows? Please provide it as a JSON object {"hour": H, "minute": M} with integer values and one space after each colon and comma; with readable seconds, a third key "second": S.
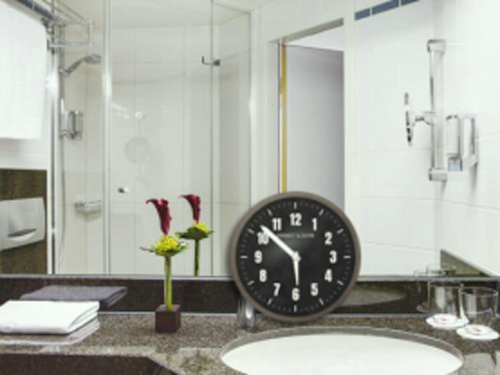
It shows {"hour": 5, "minute": 52}
